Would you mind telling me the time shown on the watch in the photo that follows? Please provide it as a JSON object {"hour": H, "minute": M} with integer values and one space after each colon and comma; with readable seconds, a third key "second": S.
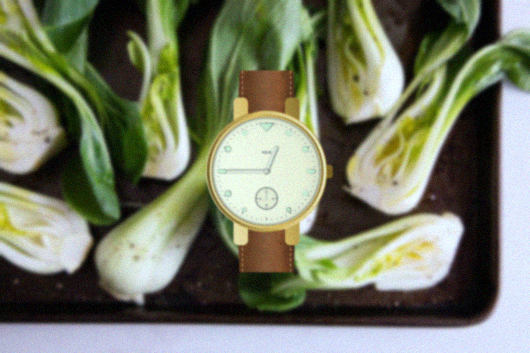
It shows {"hour": 12, "minute": 45}
